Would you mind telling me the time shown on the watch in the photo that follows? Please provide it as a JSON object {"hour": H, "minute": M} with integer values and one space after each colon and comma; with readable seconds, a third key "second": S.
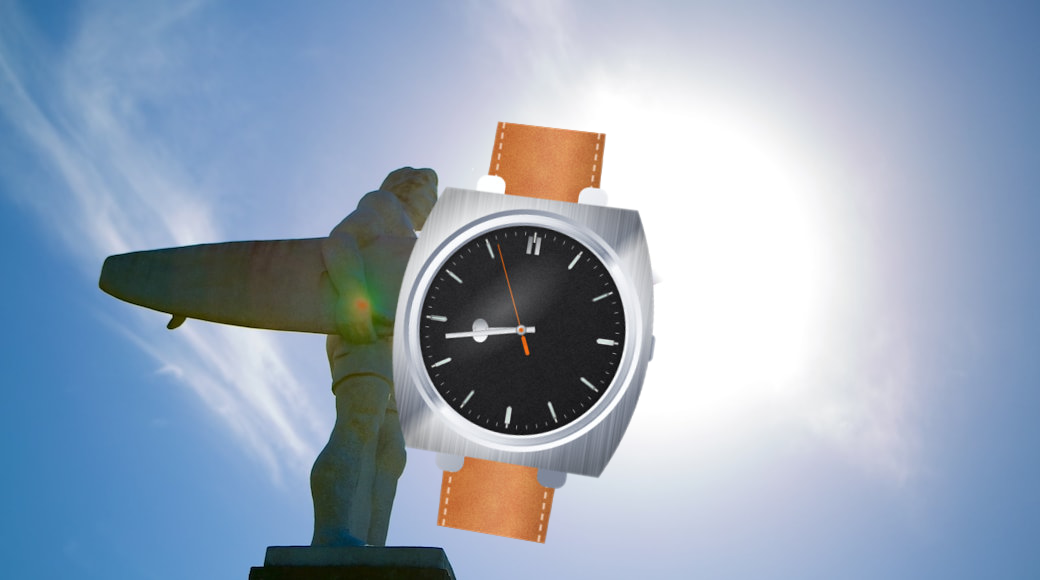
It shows {"hour": 8, "minute": 42, "second": 56}
